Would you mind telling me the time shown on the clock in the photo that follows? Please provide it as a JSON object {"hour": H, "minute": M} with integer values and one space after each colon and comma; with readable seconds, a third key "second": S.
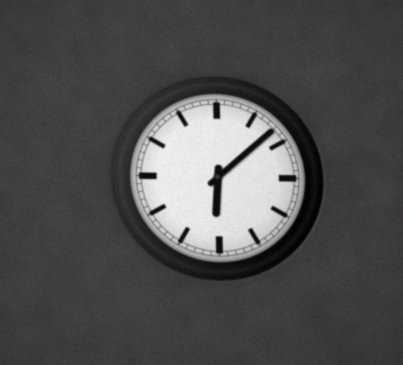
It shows {"hour": 6, "minute": 8}
